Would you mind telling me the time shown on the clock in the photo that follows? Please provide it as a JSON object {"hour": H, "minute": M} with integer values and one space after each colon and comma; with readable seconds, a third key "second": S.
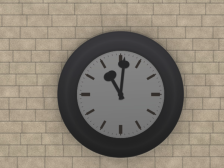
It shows {"hour": 11, "minute": 1}
